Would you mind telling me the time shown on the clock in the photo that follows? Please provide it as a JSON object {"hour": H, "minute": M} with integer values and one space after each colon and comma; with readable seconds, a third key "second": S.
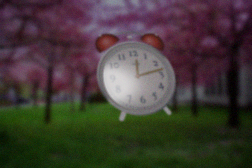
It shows {"hour": 12, "minute": 13}
